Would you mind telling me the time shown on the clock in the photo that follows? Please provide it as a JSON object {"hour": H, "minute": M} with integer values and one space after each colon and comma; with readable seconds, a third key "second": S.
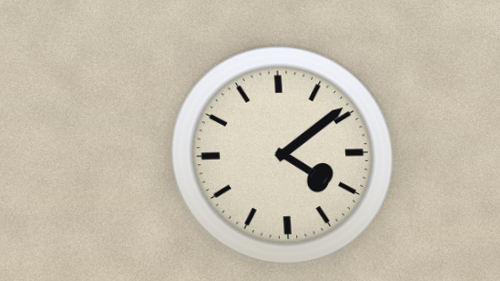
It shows {"hour": 4, "minute": 9}
